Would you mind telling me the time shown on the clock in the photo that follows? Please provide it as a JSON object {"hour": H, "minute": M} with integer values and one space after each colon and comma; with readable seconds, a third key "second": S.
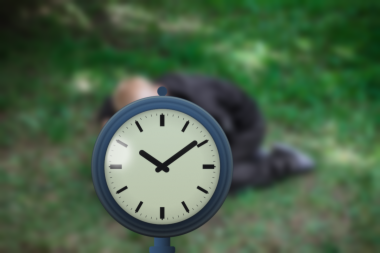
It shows {"hour": 10, "minute": 9}
